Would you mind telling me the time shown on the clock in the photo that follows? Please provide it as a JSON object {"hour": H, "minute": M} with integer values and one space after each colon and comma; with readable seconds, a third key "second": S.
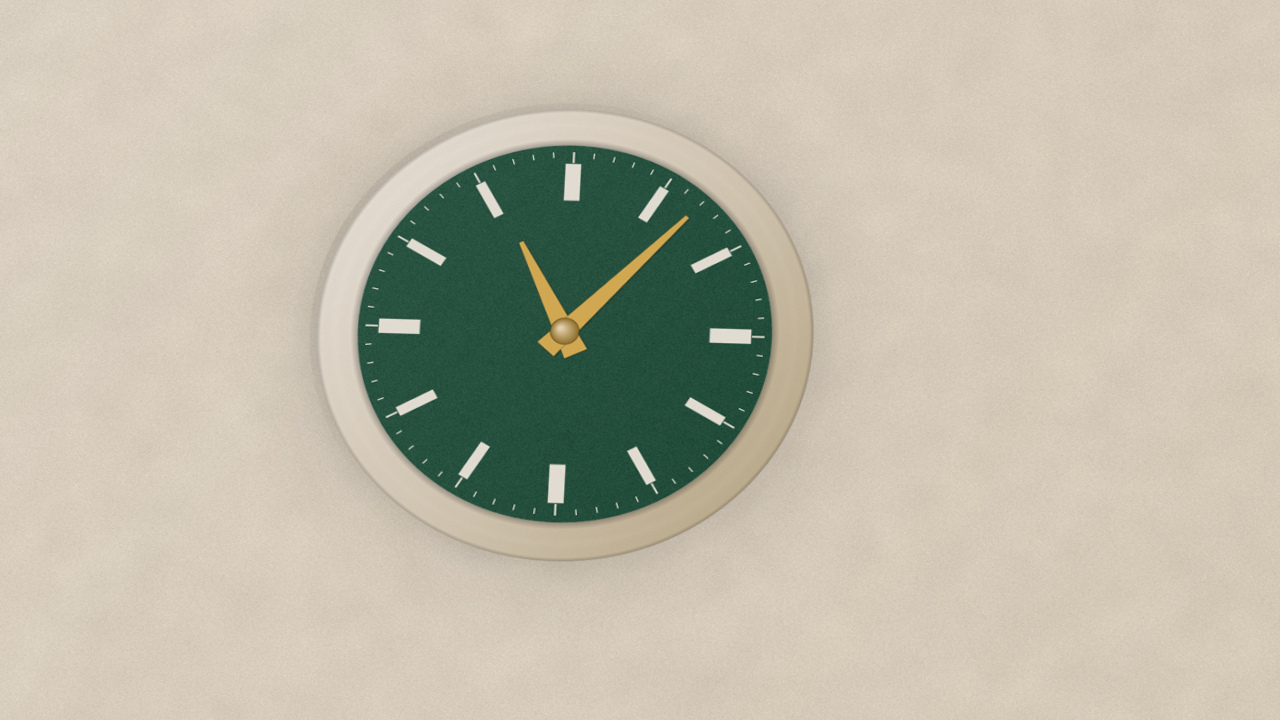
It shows {"hour": 11, "minute": 7}
